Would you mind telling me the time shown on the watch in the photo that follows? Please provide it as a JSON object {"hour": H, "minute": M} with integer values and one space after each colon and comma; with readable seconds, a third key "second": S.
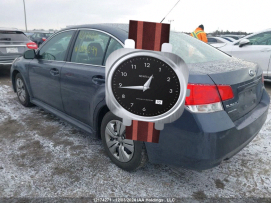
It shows {"hour": 12, "minute": 44}
